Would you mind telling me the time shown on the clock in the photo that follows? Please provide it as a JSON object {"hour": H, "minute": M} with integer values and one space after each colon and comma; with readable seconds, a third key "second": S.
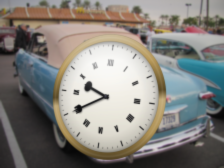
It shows {"hour": 9, "minute": 40}
